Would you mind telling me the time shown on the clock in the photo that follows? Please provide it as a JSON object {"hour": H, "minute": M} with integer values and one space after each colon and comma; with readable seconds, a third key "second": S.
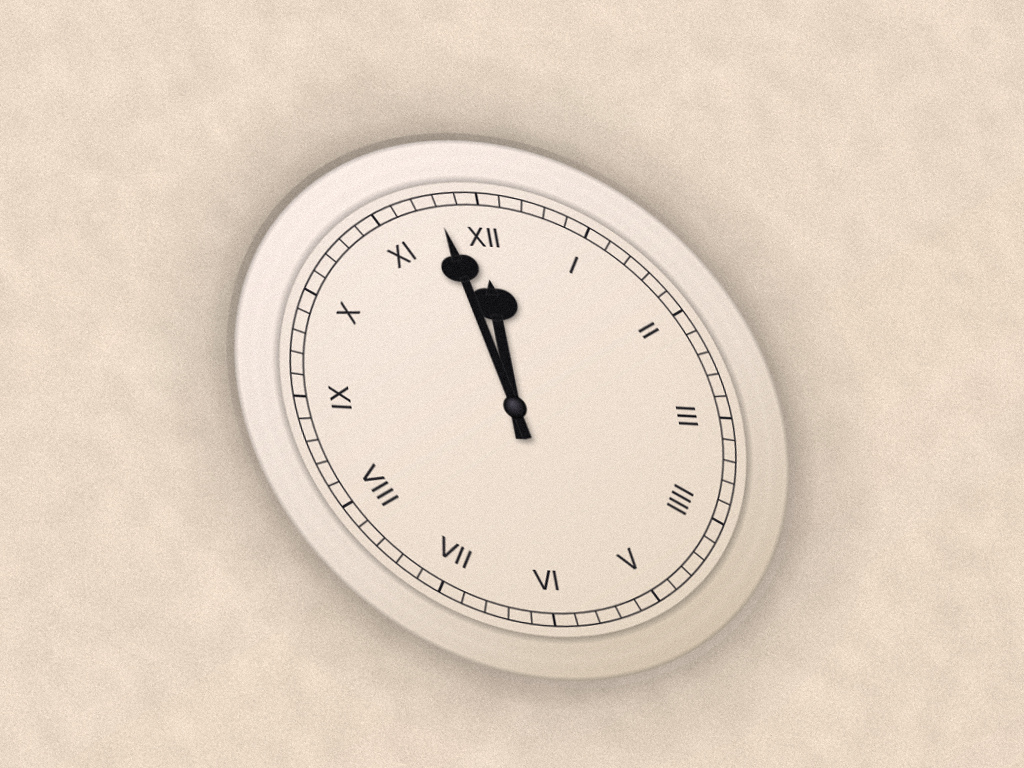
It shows {"hour": 11, "minute": 58}
